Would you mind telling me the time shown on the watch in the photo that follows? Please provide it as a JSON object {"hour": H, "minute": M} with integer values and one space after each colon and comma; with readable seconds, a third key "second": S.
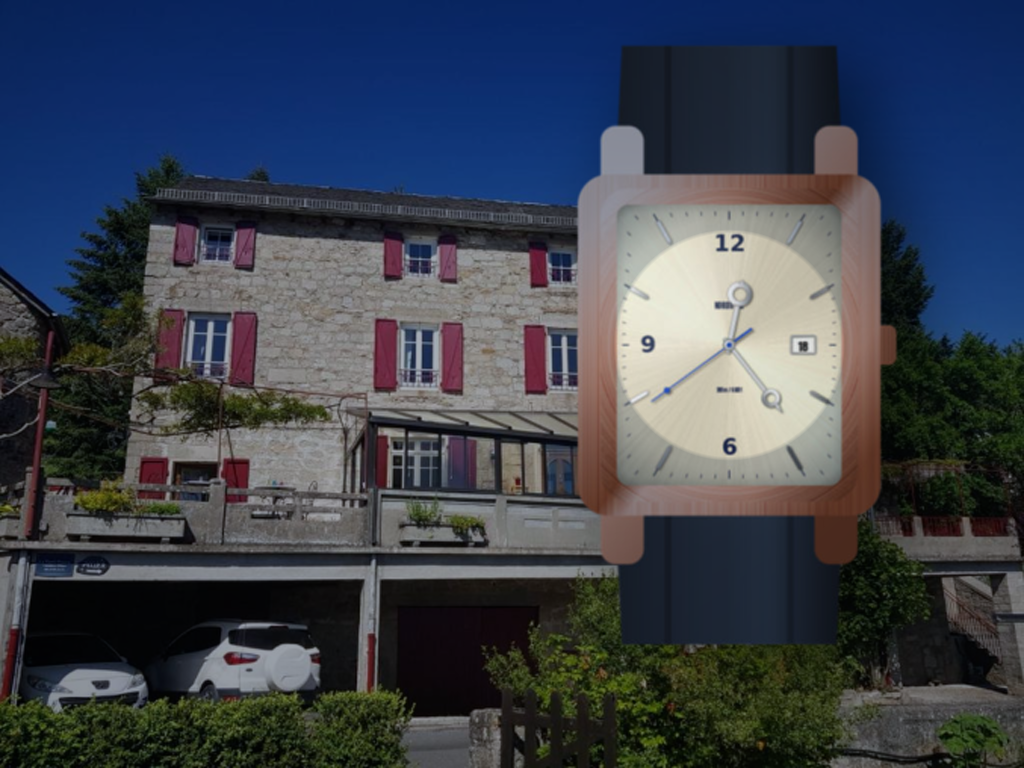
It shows {"hour": 12, "minute": 23, "second": 39}
